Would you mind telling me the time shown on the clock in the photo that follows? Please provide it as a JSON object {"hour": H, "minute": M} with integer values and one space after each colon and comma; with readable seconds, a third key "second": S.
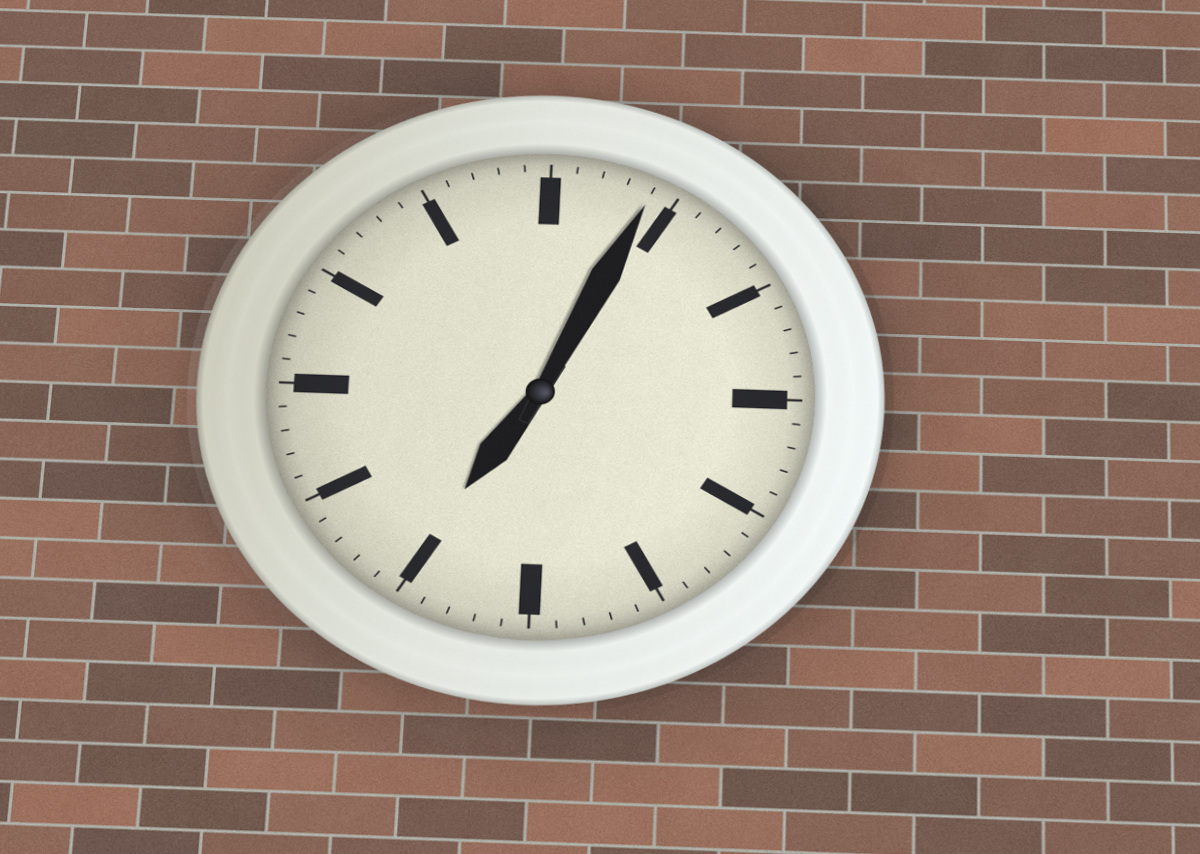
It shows {"hour": 7, "minute": 4}
